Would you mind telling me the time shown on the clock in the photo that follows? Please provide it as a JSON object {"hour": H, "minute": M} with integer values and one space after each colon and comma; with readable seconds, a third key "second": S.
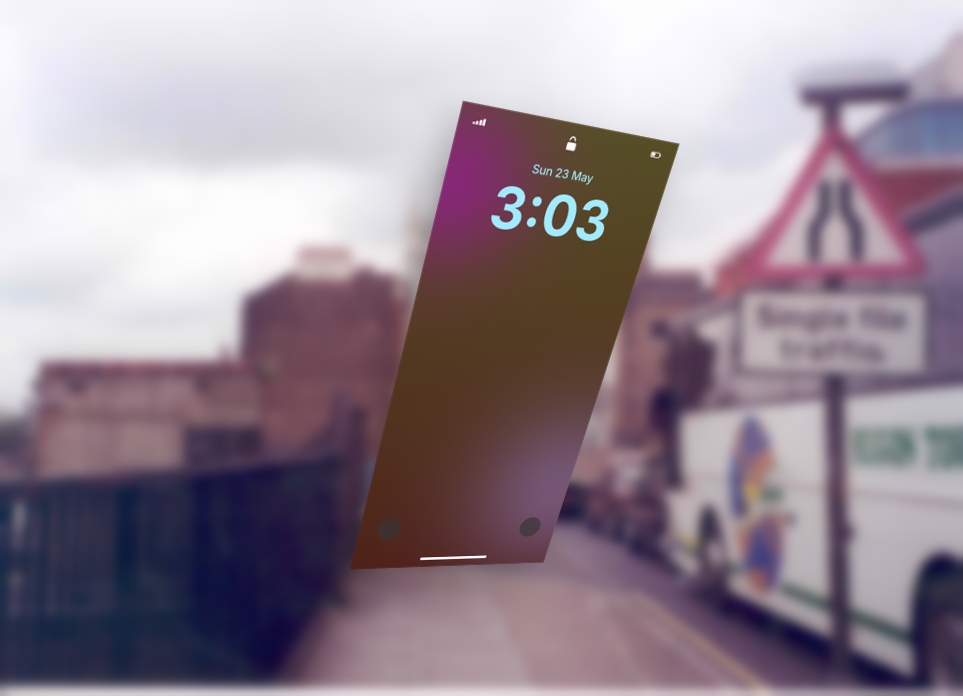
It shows {"hour": 3, "minute": 3}
